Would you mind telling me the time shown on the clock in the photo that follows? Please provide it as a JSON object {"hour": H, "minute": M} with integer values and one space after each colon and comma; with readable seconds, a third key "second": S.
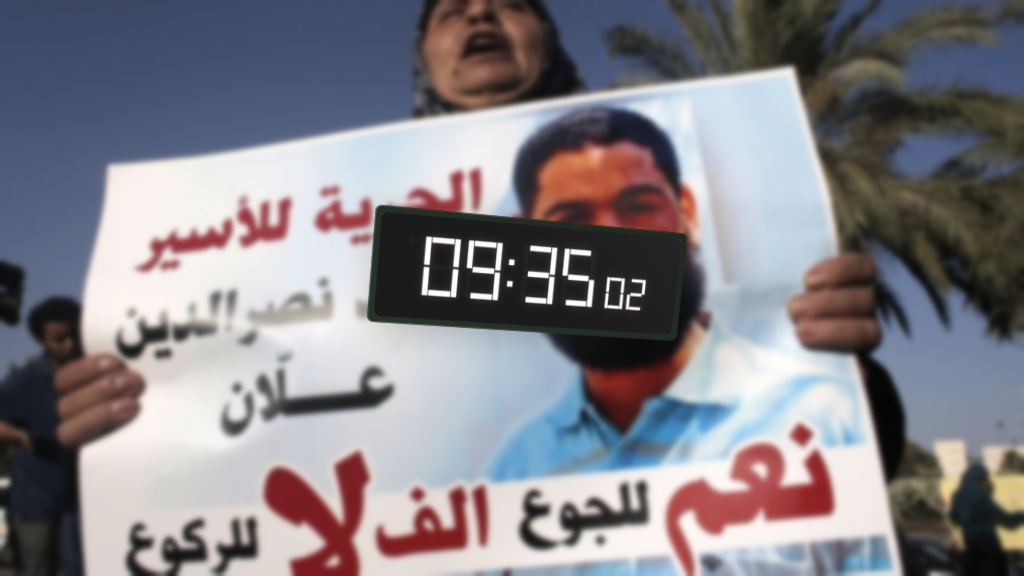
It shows {"hour": 9, "minute": 35, "second": 2}
